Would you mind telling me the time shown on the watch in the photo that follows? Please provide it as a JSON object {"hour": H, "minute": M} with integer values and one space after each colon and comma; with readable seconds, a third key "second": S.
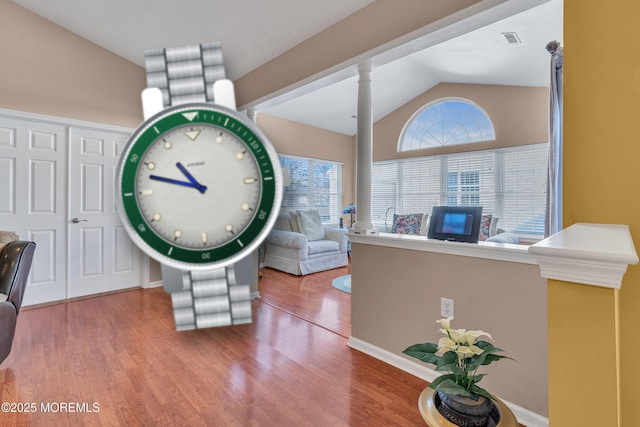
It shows {"hour": 10, "minute": 48}
